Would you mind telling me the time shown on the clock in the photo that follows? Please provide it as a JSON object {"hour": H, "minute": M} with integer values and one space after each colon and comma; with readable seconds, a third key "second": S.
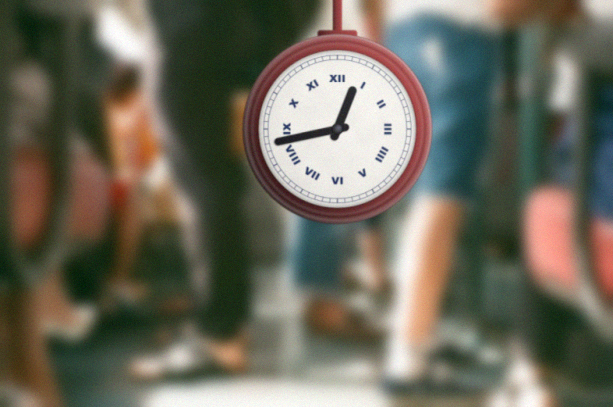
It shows {"hour": 12, "minute": 43}
